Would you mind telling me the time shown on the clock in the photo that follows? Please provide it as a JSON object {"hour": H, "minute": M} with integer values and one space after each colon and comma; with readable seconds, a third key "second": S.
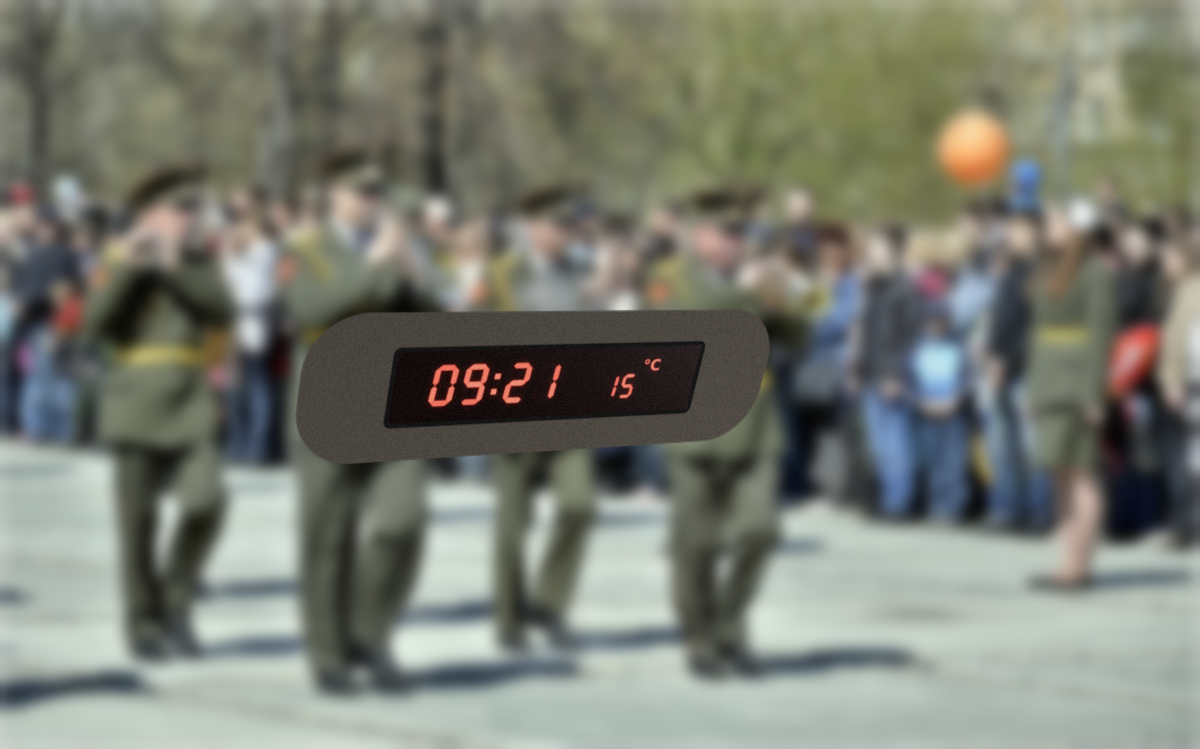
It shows {"hour": 9, "minute": 21}
